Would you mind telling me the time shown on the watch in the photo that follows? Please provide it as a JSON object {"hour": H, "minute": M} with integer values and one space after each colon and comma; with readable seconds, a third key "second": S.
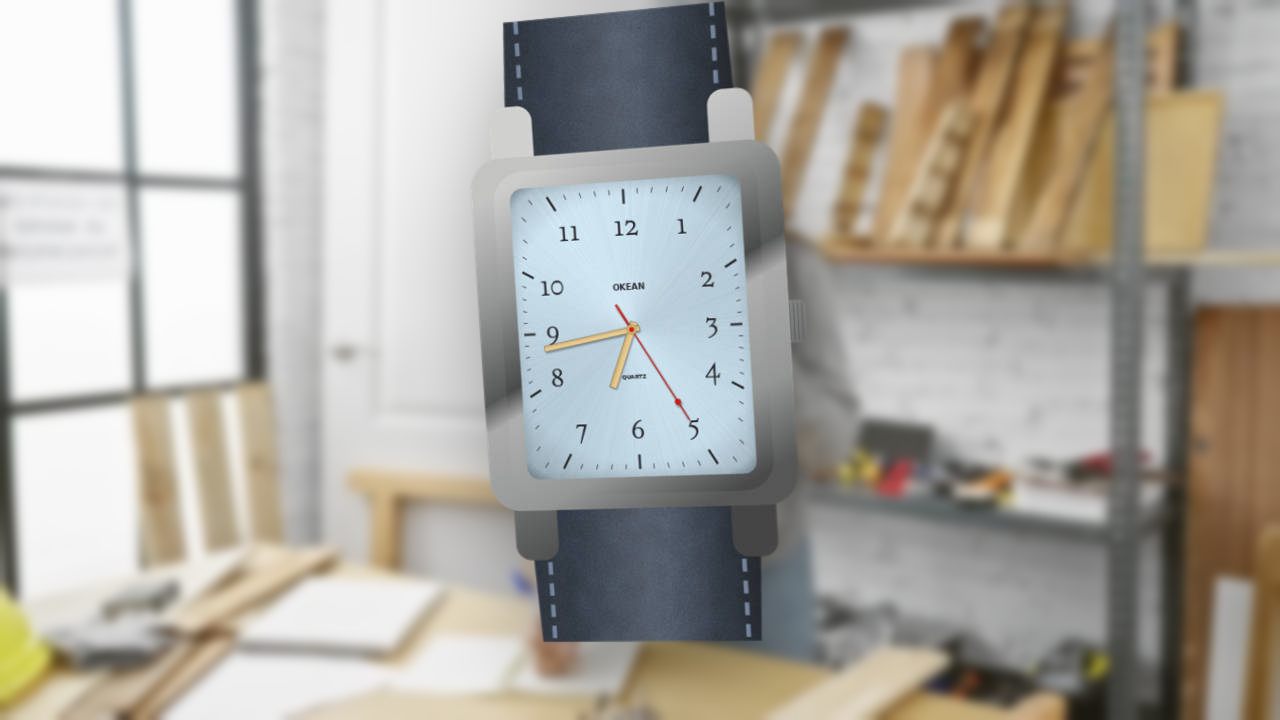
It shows {"hour": 6, "minute": 43, "second": 25}
